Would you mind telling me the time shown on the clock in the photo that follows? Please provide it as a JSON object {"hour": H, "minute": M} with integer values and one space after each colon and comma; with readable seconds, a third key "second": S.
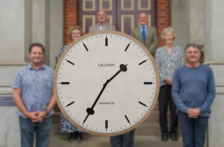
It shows {"hour": 1, "minute": 35}
